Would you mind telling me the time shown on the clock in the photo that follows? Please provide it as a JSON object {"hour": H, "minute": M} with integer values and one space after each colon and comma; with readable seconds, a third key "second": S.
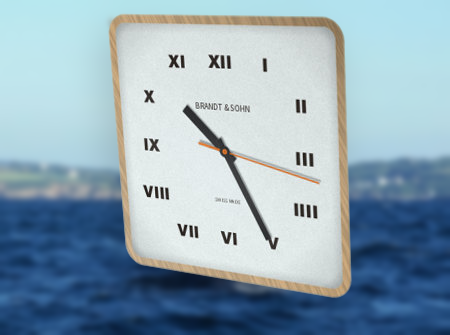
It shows {"hour": 10, "minute": 25, "second": 17}
